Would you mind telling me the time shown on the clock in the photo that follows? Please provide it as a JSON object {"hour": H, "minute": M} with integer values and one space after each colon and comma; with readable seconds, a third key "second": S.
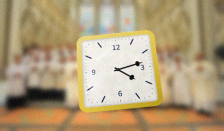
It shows {"hour": 4, "minute": 13}
